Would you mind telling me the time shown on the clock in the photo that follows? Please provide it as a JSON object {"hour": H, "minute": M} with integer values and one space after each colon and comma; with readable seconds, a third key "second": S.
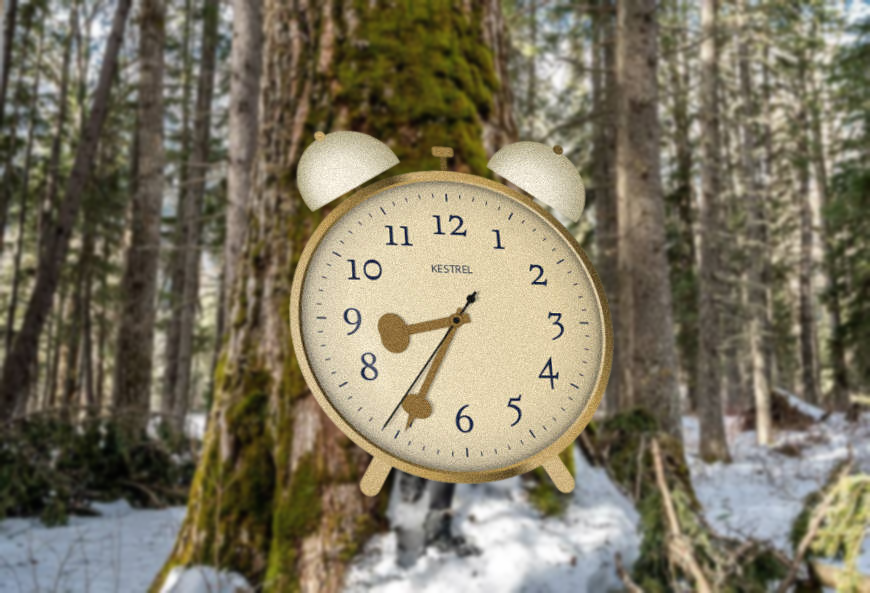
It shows {"hour": 8, "minute": 34, "second": 36}
